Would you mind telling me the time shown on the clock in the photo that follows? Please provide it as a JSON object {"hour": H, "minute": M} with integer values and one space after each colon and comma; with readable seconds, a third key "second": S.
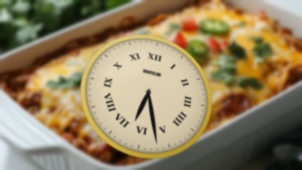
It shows {"hour": 6, "minute": 27}
